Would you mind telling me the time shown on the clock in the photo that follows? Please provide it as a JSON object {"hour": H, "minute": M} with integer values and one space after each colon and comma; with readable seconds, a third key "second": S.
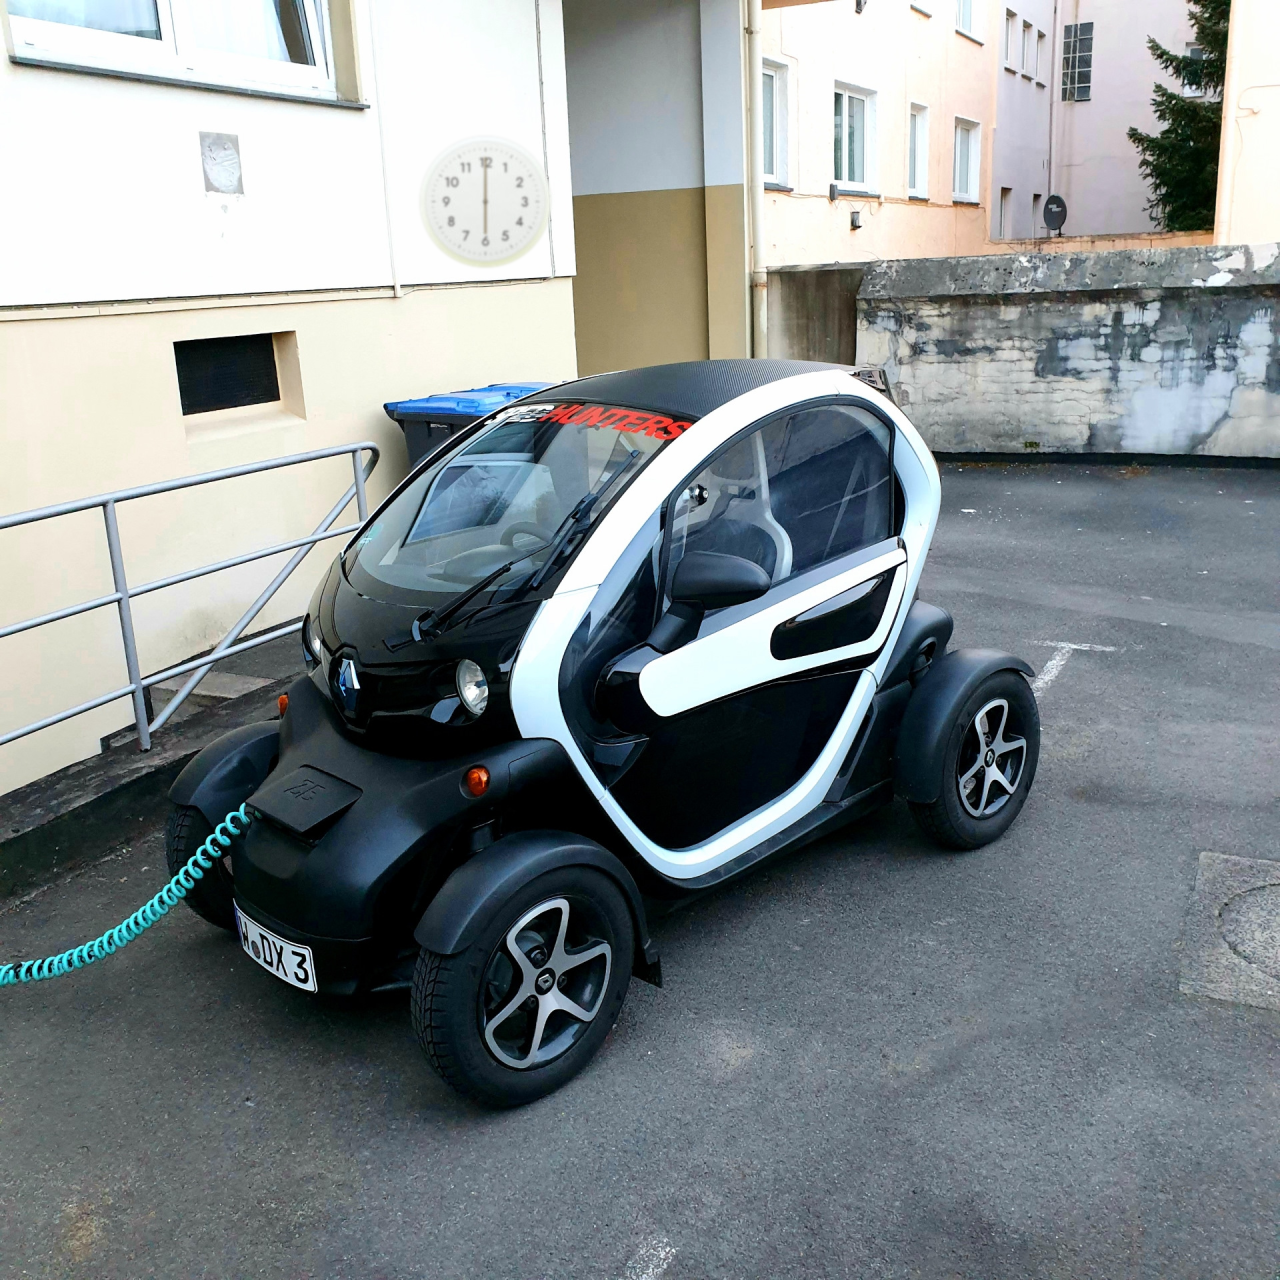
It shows {"hour": 6, "minute": 0}
